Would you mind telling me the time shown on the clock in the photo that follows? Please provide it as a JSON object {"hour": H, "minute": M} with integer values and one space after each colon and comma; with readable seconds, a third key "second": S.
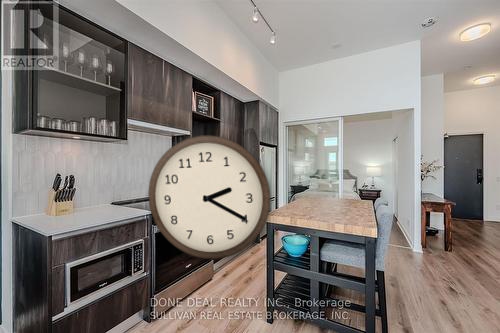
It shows {"hour": 2, "minute": 20}
